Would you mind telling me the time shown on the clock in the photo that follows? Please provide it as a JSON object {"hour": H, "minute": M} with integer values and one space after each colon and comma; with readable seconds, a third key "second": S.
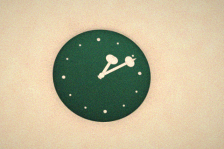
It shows {"hour": 1, "minute": 11}
